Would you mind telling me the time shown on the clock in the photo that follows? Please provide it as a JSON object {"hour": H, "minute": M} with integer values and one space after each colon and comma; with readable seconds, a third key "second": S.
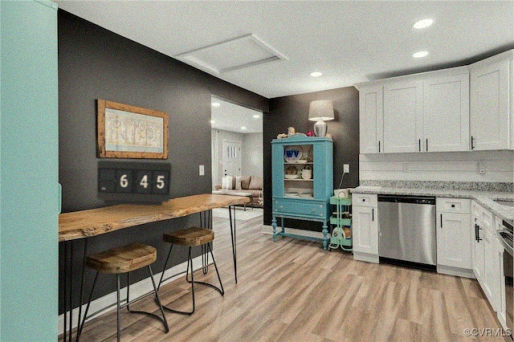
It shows {"hour": 6, "minute": 45}
